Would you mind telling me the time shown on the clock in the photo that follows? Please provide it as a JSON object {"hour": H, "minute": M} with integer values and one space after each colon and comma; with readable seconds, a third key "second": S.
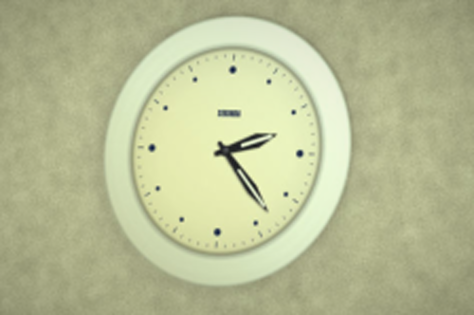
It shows {"hour": 2, "minute": 23}
